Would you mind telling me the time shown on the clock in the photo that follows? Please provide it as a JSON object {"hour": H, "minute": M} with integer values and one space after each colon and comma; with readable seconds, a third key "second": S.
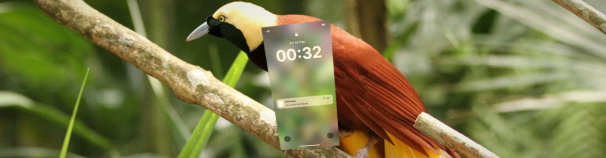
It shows {"hour": 0, "minute": 32}
